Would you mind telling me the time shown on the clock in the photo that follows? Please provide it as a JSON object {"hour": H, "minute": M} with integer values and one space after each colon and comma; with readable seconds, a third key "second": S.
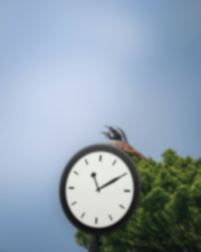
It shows {"hour": 11, "minute": 10}
